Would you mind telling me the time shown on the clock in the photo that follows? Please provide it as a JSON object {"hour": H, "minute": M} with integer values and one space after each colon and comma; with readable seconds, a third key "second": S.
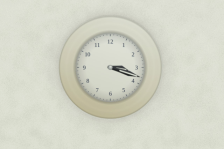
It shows {"hour": 3, "minute": 18}
